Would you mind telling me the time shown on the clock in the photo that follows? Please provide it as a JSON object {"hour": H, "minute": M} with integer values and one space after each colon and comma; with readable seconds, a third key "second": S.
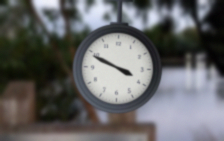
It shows {"hour": 3, "minute": 49}
